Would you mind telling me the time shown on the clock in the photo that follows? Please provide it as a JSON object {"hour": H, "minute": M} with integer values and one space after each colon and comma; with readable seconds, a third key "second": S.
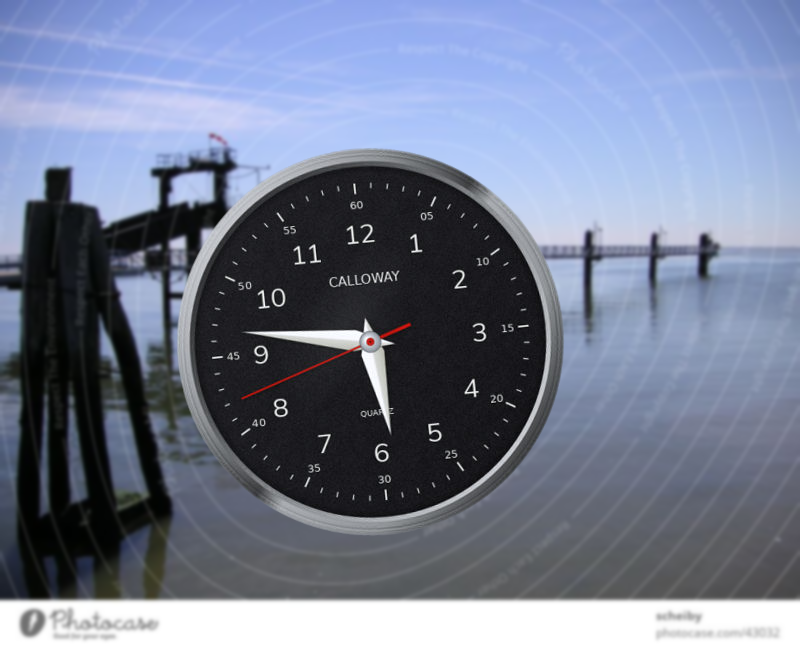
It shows {"hour": 5, "minute": 46, "second": 42}
